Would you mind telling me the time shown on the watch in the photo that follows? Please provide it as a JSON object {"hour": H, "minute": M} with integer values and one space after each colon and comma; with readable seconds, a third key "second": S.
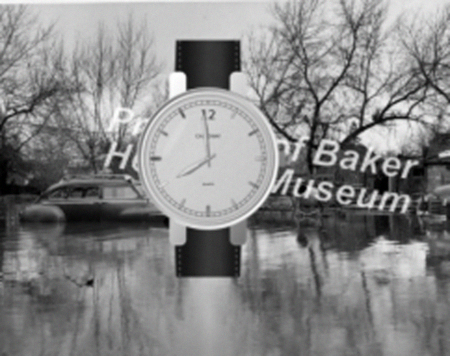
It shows {"hour": 7, "minute": 59}
